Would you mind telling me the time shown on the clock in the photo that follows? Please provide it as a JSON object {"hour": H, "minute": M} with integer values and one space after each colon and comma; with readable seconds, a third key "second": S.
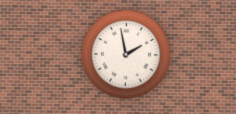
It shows {"hour": 1, "minute": 58}
